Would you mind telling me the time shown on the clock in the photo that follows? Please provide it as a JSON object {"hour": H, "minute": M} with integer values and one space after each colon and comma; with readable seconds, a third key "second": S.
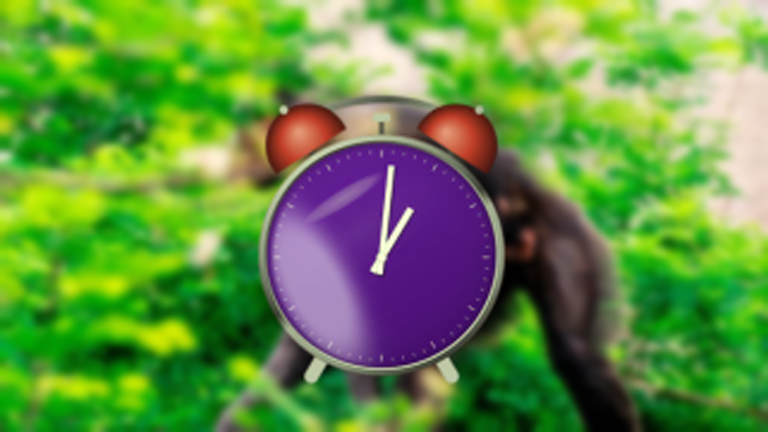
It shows {"hour": 1, "minute": 1}
